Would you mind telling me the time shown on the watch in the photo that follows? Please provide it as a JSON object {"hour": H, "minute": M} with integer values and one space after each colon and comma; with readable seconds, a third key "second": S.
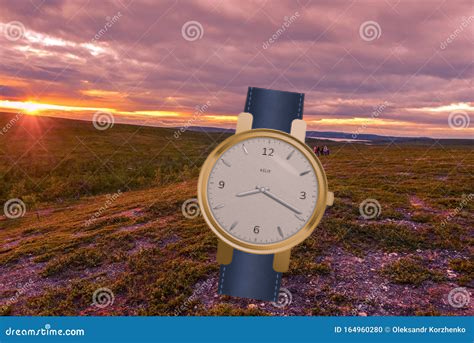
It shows {"hour": 8, "minute": 19}
